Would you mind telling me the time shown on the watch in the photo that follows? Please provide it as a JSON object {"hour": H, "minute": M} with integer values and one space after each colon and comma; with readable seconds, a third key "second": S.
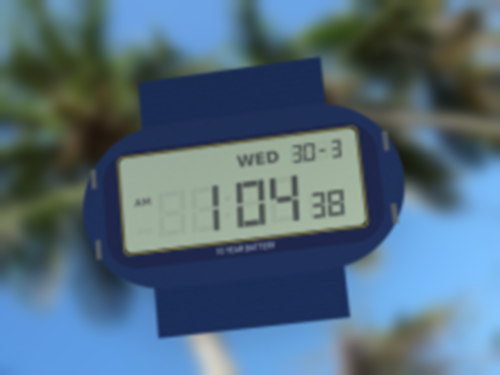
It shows {"hour": 1, "minute": 4, "second": 38}
